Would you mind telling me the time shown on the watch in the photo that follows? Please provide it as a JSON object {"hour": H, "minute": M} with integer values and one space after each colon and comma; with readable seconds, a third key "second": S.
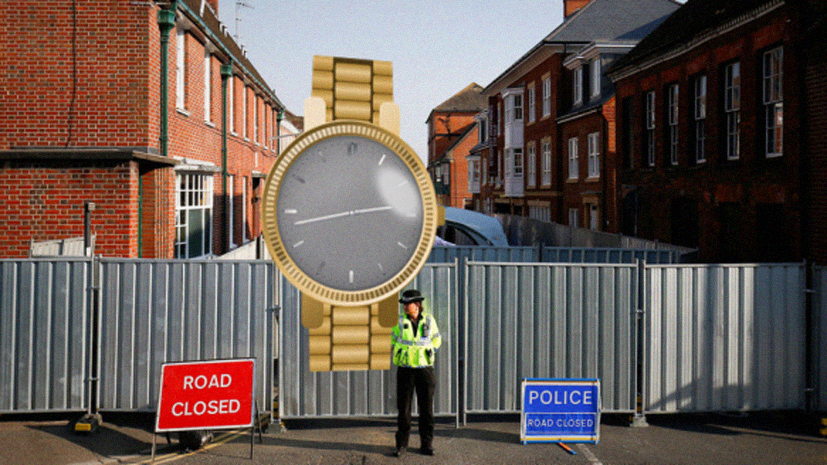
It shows {"hour": 2, "minute": 43}
